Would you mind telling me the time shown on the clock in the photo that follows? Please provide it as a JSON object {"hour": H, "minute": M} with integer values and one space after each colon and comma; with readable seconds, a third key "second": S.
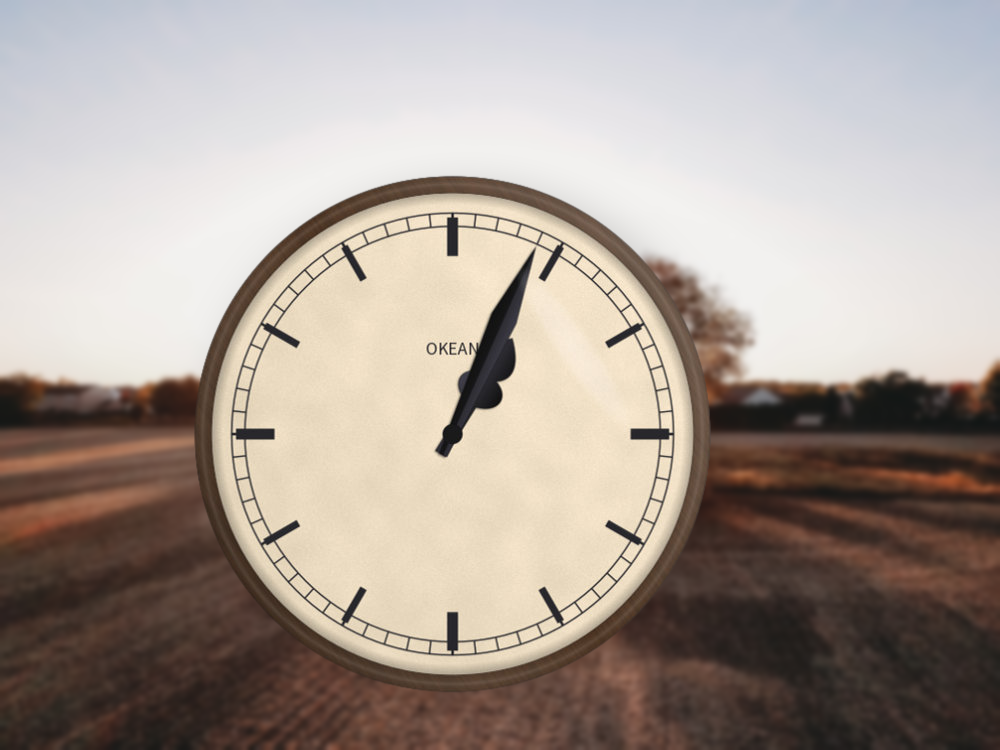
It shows {"hour": 1, "minute": 4}
